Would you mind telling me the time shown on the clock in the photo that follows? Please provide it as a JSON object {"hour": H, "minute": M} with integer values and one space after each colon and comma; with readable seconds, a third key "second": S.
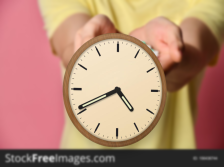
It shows {"hour": 4, "minute": 41}
